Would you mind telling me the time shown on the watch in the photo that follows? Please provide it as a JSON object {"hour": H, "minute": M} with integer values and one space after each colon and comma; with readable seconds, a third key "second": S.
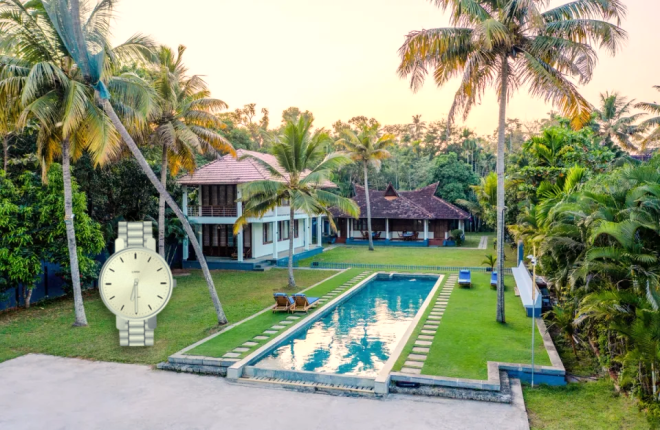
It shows {"hour": 6, "minute": 30}
